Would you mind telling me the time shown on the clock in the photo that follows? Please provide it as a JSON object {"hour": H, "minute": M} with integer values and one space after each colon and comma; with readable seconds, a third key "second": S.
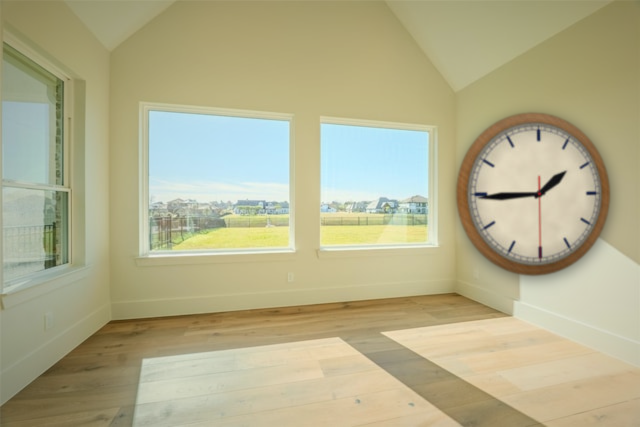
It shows {"hour": 1, "minute": 44, "second": 30}
